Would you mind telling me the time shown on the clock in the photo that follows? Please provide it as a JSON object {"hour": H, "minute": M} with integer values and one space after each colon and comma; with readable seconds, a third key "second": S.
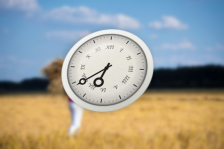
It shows {"hour": 6, "minute": 39}
